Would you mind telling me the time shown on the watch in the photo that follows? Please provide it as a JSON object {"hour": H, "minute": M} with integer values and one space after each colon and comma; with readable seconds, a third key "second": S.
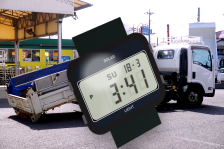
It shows {"hour": 3, "minute": 41}
